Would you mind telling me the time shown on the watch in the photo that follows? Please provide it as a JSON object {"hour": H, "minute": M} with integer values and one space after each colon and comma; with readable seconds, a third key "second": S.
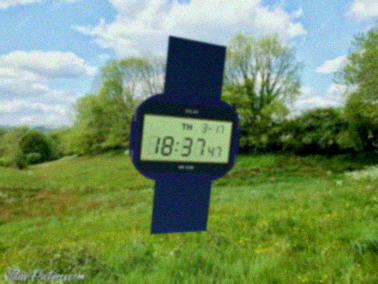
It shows {"hour": 18, "minute": 37, "second": 47}
